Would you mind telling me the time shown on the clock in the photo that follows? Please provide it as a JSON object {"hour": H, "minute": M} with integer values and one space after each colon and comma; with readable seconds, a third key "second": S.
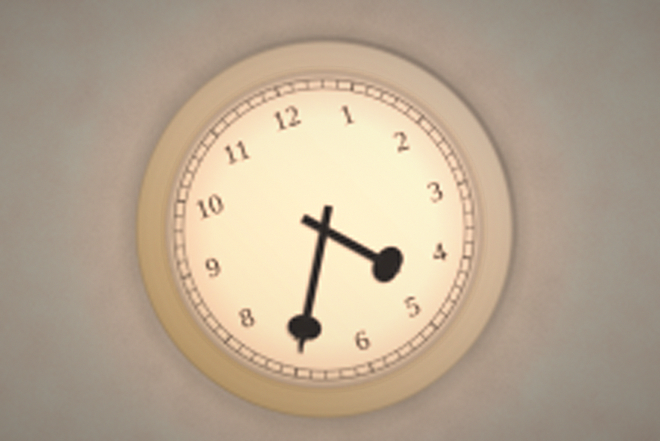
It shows {"hour": 4, "minute": 35}
